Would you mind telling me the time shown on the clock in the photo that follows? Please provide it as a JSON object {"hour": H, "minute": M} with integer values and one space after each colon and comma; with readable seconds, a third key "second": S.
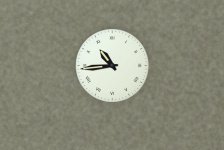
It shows {"hour": 10, "minute": 44}
